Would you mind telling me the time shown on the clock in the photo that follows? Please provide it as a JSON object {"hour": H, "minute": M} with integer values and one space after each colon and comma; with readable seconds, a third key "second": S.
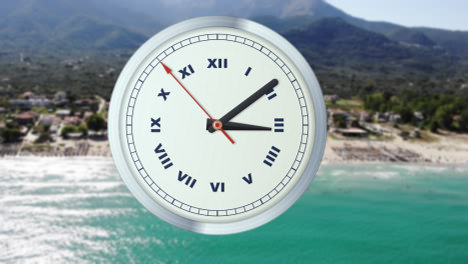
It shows {"hour": 3, "minute": 8, "second": 53}
